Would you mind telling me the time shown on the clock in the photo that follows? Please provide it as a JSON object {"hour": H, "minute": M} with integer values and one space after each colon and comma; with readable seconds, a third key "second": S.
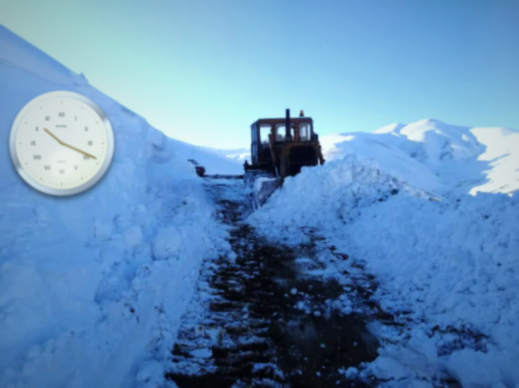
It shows {"hour": 10, "minute": 19}
